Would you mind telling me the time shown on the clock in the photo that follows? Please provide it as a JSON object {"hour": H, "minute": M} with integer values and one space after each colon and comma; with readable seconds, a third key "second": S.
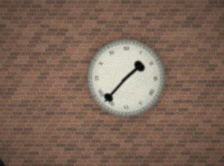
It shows {"hour": 1, "minute": 37}
